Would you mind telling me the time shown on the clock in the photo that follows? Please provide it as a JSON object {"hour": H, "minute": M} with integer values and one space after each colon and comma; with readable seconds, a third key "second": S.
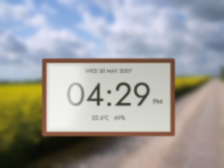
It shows {"hour": 4, "minute": 29}
